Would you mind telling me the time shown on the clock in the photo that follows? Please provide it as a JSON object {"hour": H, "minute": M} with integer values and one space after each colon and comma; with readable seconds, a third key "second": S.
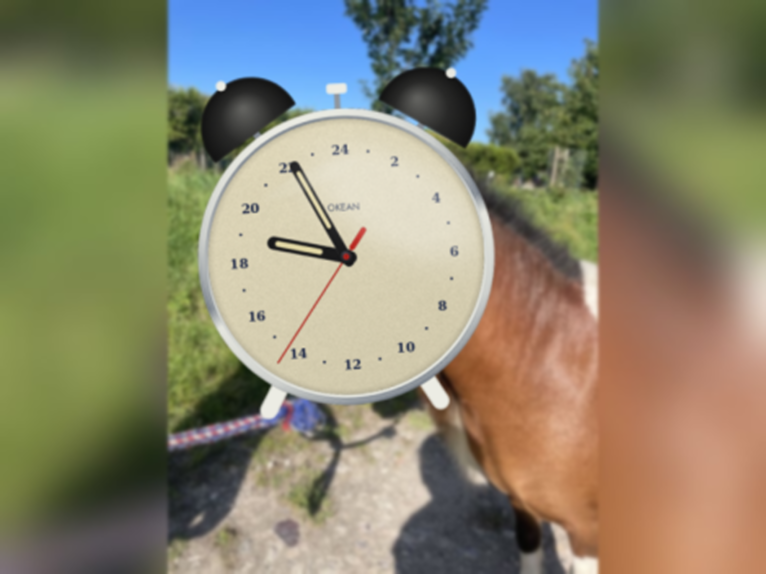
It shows {"hour": 18, "minute": 55, "second": 36}
